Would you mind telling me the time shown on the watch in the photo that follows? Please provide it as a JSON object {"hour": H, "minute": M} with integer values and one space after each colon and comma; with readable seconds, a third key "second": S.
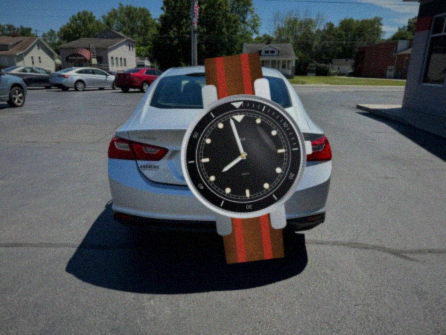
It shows {"hour": 7, "minute": 58}
